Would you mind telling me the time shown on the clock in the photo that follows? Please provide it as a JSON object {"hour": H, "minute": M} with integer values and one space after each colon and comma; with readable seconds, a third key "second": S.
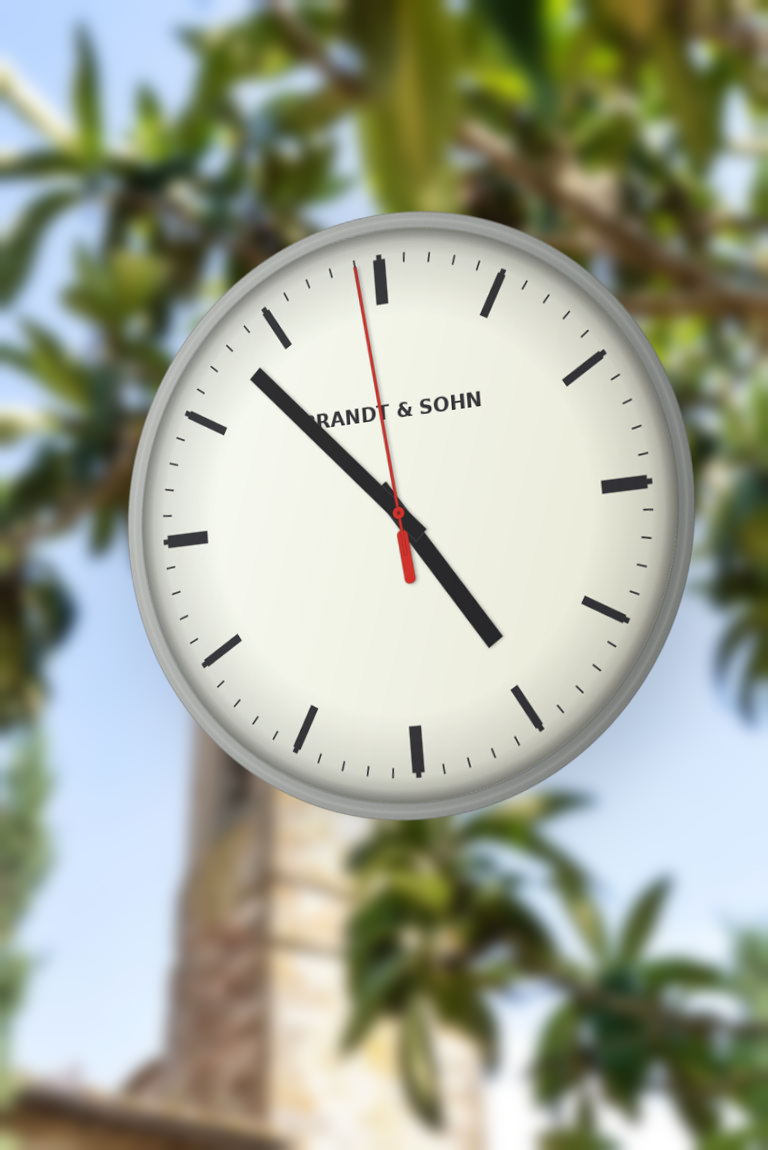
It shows {"hour": 4, "minute": 52, "second": 59}
